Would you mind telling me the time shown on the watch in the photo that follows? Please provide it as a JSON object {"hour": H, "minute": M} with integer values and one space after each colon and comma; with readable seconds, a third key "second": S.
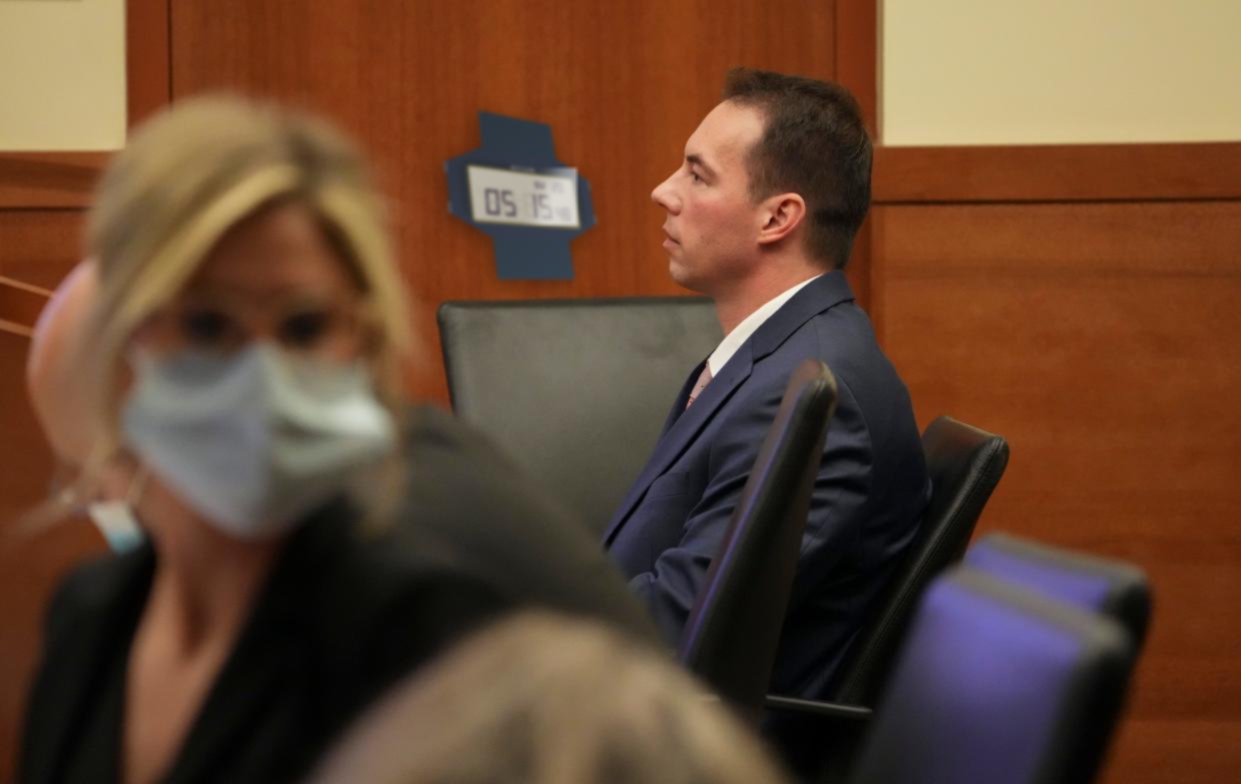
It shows {"hour": 5, "minute": 15}
